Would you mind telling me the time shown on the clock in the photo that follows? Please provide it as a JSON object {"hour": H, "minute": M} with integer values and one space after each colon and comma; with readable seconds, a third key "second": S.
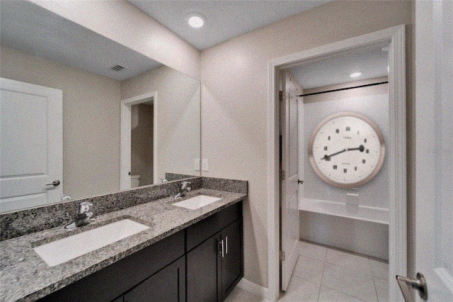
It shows {"hour": 2, "minute": 41}
